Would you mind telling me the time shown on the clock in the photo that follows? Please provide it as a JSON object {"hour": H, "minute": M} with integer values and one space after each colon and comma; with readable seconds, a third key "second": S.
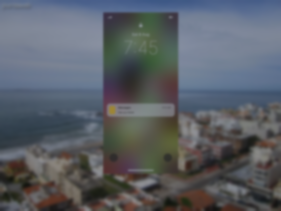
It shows {"hour": 7, "minute": 45}
